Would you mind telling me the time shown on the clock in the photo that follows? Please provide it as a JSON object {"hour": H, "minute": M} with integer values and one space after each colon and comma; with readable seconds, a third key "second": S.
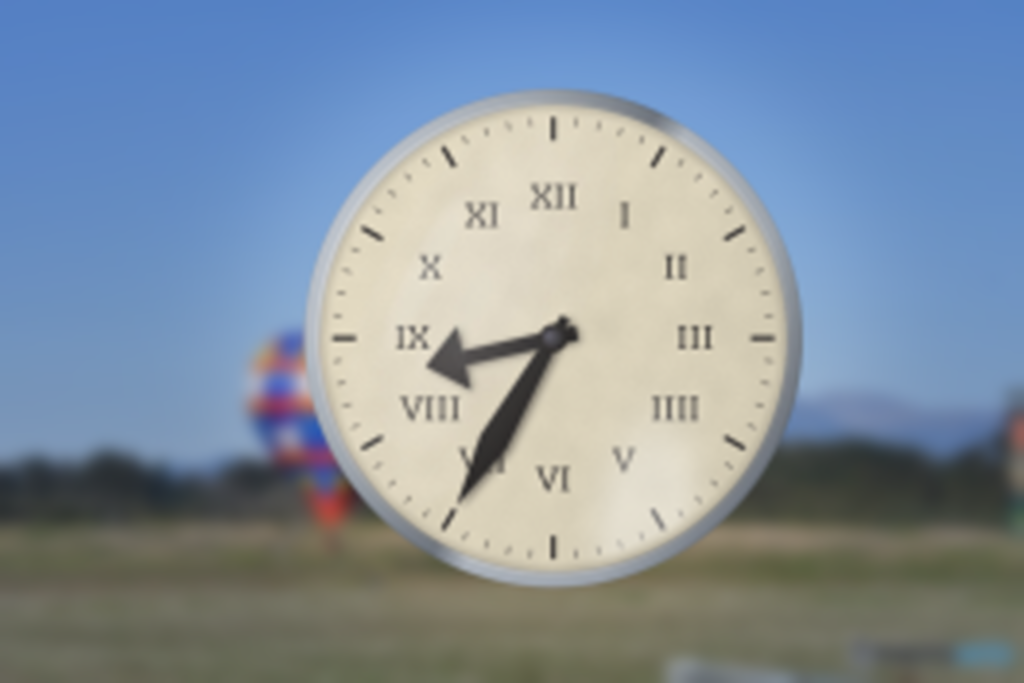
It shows {"hour": 8, "minute": 35}
